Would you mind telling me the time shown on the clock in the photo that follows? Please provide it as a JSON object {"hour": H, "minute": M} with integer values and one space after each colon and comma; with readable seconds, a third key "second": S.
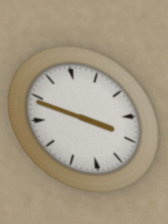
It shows {"hour": 3, "minute": 49}
